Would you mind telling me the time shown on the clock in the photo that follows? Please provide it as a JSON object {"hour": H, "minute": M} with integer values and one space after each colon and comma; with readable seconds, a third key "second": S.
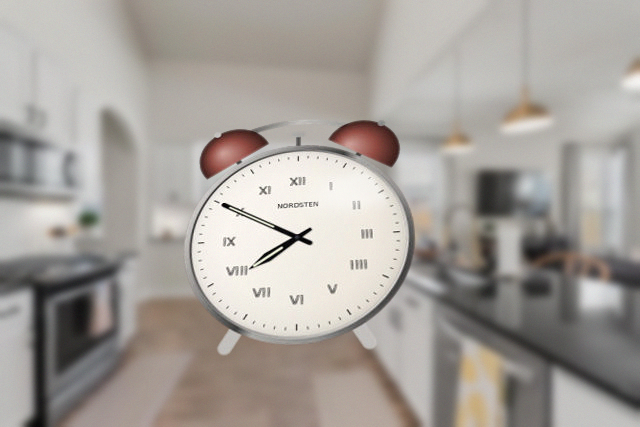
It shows {"hour": 7, "minute": 50}
